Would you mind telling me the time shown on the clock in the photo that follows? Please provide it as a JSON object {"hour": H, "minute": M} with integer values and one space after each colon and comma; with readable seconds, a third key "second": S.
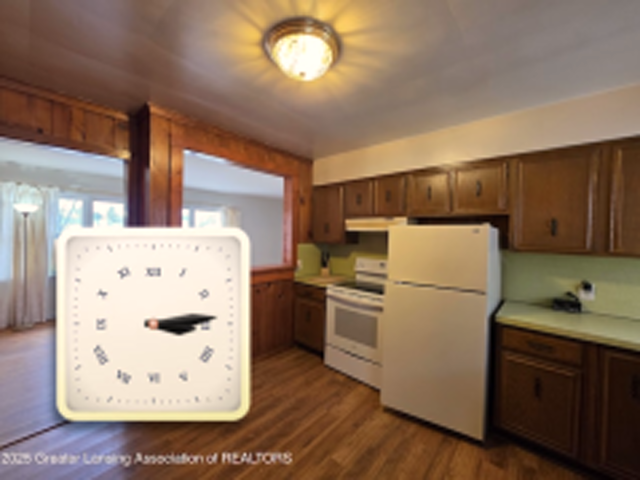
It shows {"hour": 3, "minute": 14}
